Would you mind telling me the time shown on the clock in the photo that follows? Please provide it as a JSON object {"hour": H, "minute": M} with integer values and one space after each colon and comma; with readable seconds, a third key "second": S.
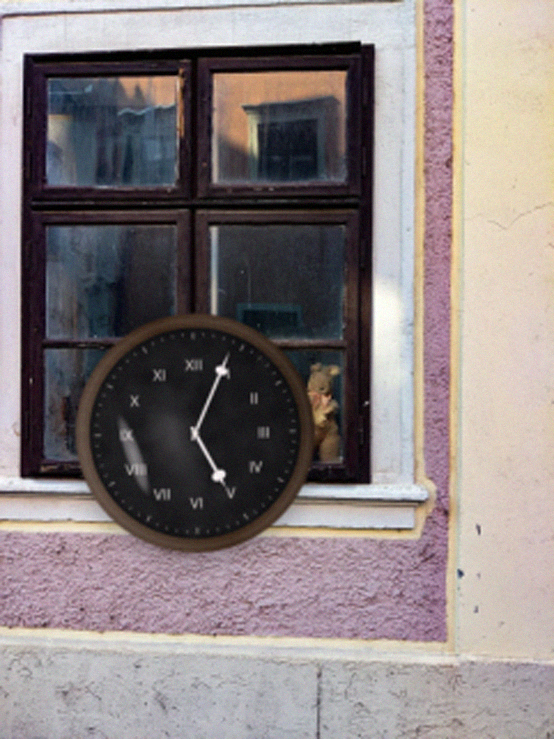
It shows {"hour": 5, "minute": 4}
